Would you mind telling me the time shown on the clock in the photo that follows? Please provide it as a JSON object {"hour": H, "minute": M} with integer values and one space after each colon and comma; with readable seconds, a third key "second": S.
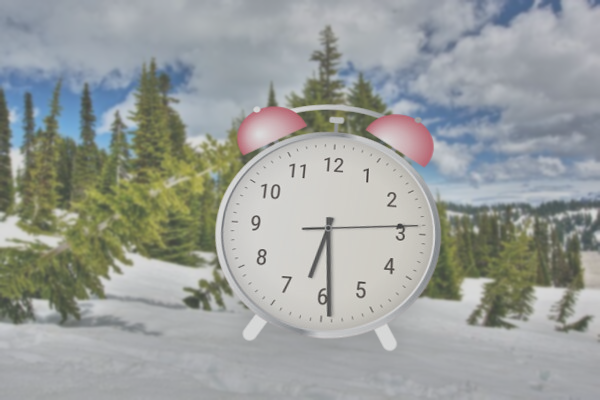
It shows {"hour": 6, "minute": 29, "second": 14}
